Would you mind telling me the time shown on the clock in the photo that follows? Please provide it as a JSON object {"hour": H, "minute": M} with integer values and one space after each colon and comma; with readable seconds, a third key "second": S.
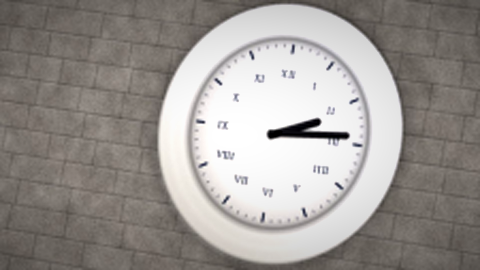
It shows {"hour": 2, "minute": 14}
